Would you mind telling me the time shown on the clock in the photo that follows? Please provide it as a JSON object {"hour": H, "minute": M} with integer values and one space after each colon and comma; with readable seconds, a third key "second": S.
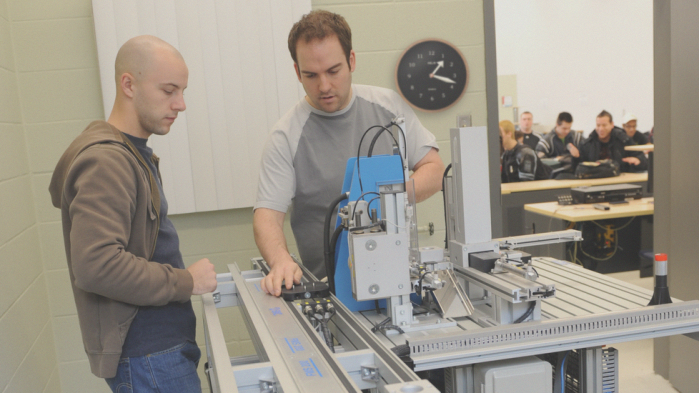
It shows {"hour": 1, "minute": 18}
